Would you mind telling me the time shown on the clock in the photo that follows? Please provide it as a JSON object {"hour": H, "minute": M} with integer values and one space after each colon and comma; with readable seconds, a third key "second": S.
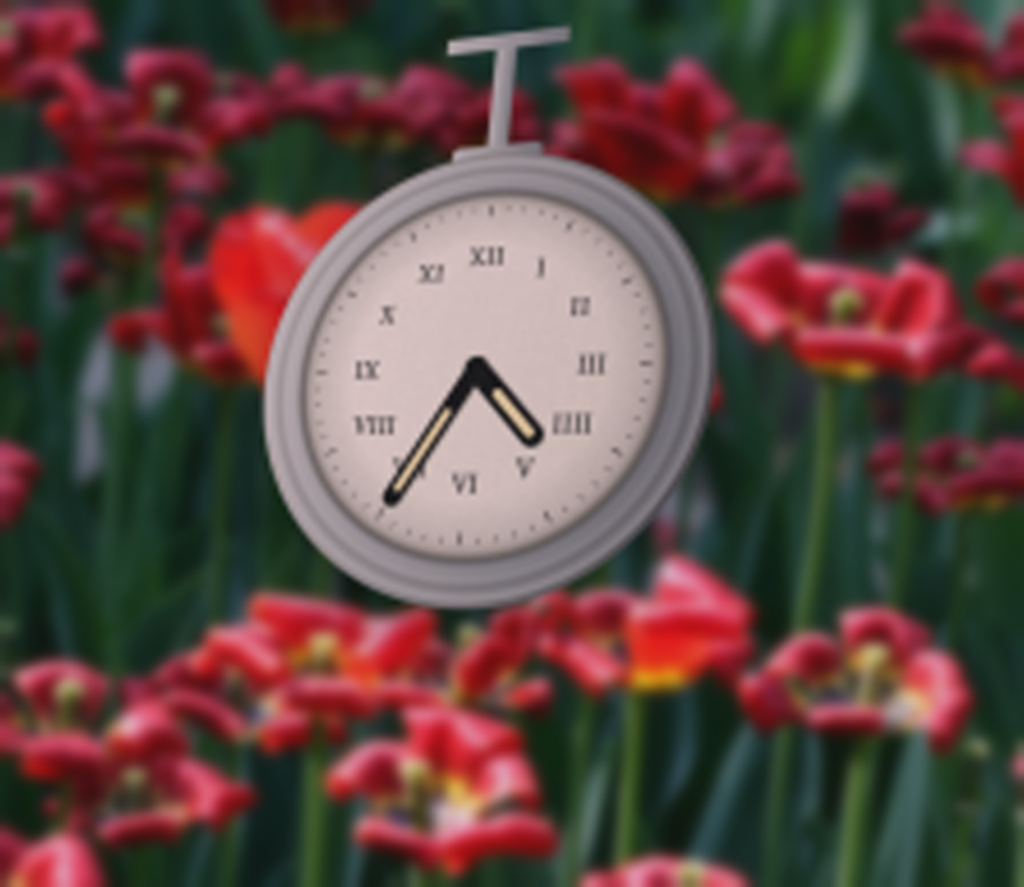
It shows {"hour": 4, "minute": 35}
